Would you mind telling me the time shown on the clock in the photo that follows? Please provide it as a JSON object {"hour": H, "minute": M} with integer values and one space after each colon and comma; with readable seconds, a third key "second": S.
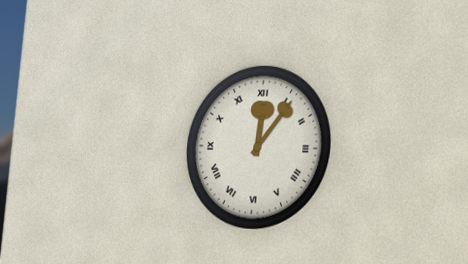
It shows {"hour": 12, "minute": 6}
